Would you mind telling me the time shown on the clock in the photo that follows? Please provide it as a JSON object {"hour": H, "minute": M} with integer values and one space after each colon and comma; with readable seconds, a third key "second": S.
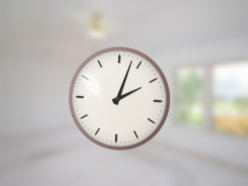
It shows {"hour": 2, "minute": 3}
